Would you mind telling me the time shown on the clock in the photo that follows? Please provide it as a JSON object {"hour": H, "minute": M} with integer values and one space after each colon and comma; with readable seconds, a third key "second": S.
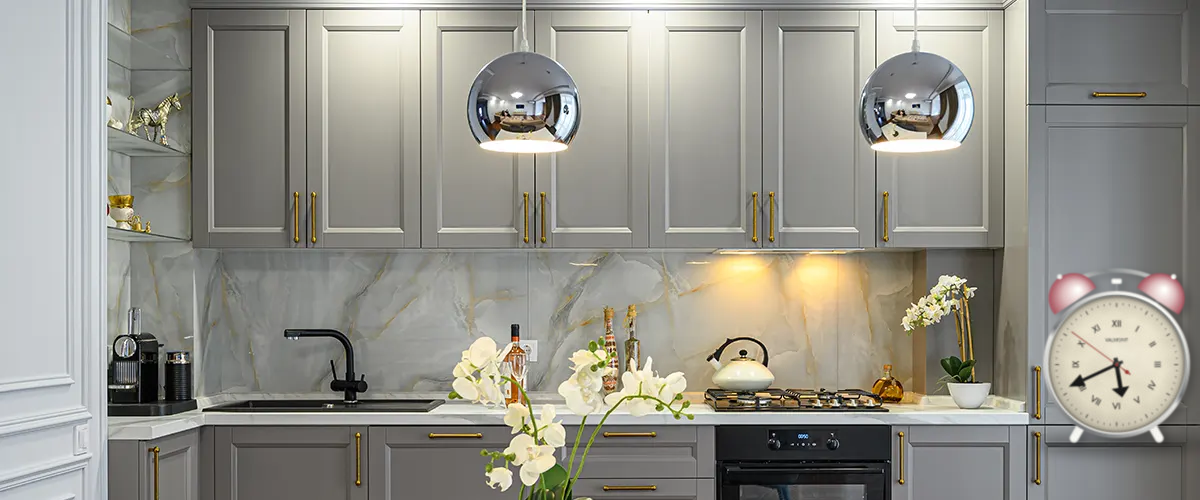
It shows {"hour": 5, "minute": 40, "second": 51}
